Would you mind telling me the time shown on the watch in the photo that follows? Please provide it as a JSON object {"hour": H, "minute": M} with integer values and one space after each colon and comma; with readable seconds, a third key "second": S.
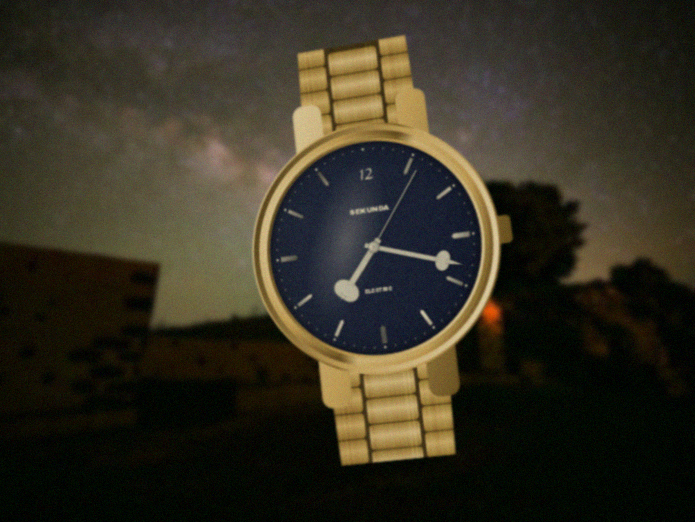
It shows {"hour": 7, "minute": 18, "second": 6}
